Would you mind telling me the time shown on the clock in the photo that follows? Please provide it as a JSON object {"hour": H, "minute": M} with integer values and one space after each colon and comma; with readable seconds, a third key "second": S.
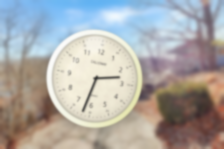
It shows {"hour": 2, "minute": 32}
